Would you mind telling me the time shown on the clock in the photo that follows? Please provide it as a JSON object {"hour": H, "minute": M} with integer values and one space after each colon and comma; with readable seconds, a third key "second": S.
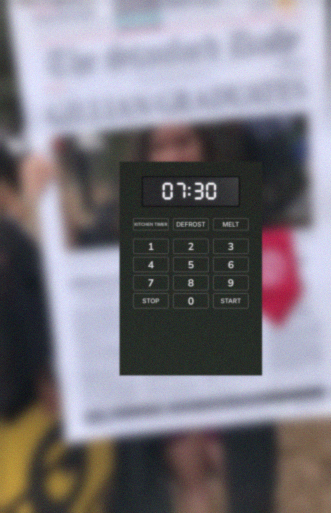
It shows {"hour": 7, "minute": 30}
